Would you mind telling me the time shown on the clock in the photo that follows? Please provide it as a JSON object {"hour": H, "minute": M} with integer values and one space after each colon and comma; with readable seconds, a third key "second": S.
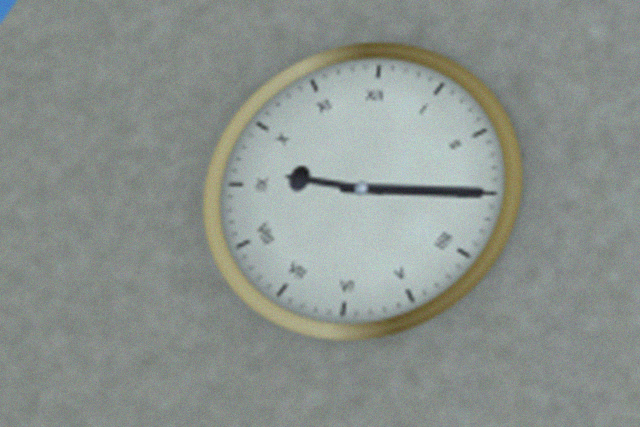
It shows {"hour": 9, "minute": 15}
